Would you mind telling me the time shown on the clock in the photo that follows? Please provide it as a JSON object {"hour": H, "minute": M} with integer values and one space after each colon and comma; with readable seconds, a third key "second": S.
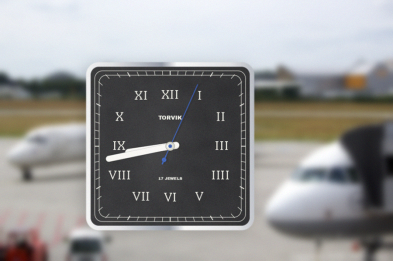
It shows {"hour": 8, "minute": 43, "second": 4}
